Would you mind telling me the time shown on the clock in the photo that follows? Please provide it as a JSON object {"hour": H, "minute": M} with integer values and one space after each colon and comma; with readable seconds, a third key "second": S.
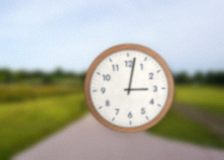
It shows {"hour": 3, "minute": 2}
